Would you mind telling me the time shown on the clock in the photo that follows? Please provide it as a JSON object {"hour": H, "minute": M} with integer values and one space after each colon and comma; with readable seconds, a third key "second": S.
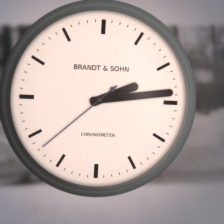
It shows {"hour": 2, "minute": 13, "second": 38}
